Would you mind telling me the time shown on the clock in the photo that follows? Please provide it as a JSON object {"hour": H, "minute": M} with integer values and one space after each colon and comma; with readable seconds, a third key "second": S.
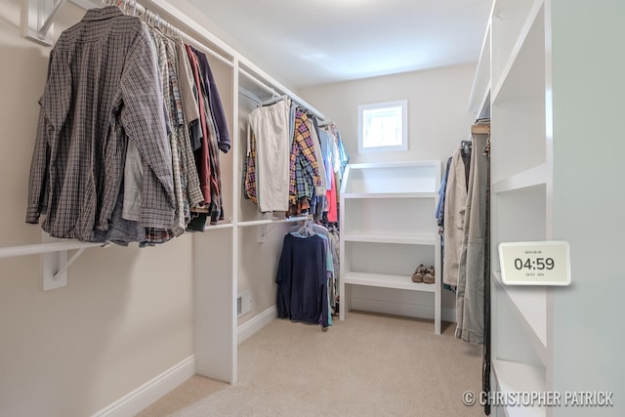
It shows {"hour": 4, "minute": 59}
